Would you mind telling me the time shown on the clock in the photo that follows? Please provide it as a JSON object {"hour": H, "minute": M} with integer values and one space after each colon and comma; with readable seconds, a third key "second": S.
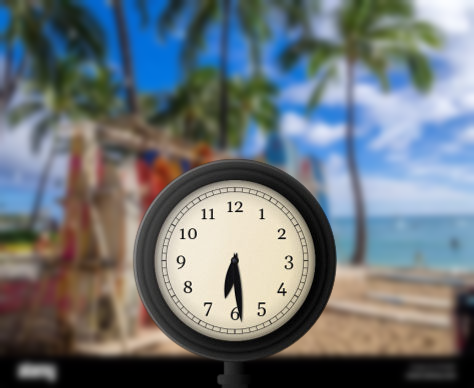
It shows {"hour": 6, "minute": 29}
